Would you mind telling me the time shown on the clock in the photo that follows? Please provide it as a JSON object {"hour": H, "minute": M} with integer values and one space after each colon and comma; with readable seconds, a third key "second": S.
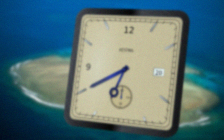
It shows {"hour": 6, "minute": 40}
